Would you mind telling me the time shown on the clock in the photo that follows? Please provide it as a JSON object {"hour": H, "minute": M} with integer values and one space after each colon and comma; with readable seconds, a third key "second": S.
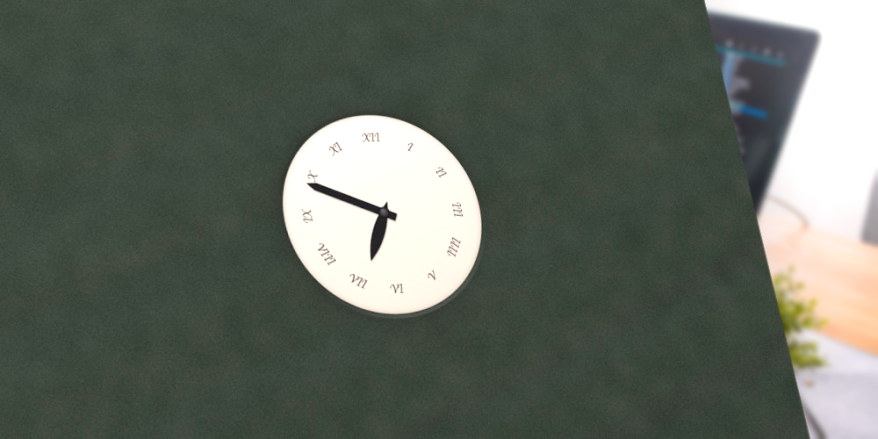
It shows {"hour": 6, "minute": 49}
